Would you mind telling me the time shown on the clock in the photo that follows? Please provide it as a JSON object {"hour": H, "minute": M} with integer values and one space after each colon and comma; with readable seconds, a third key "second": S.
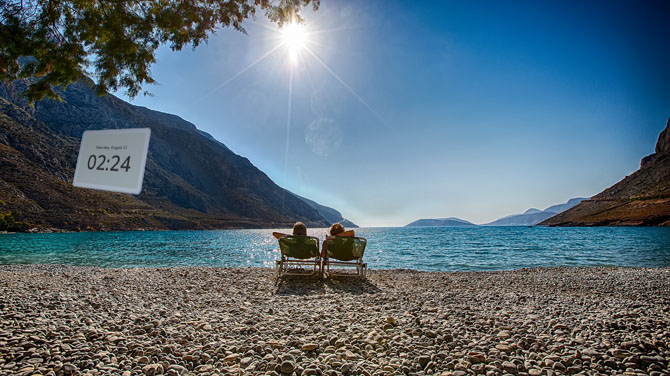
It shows {"hour": 2, "minute": 24}
